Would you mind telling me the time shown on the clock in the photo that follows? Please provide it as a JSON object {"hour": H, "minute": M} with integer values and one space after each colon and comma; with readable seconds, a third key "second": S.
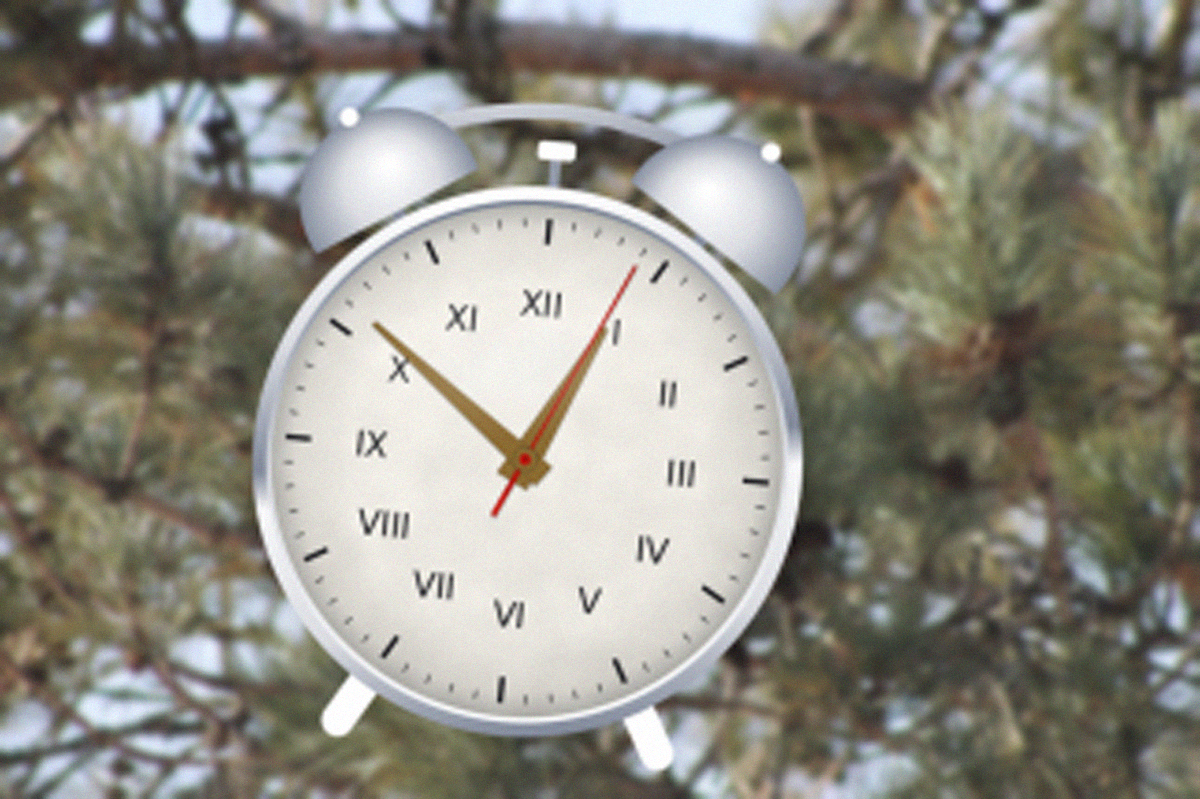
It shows {"hour": 12, "minute": 51, "second": 4}
